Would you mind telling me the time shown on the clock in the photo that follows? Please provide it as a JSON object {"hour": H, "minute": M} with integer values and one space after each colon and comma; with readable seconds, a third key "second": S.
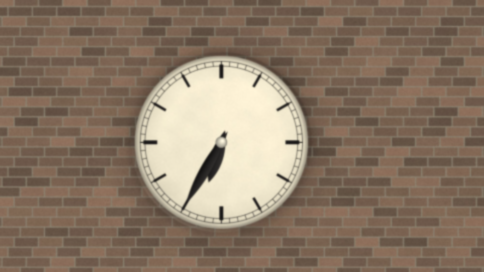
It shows {"hour": 6, "minute": 35}
